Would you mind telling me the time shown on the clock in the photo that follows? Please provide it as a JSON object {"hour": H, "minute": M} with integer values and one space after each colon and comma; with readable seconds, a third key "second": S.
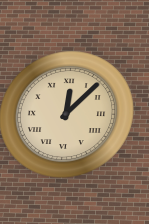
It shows {"hour": 12, "minute": 7}
